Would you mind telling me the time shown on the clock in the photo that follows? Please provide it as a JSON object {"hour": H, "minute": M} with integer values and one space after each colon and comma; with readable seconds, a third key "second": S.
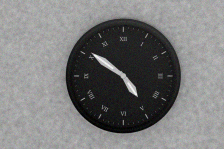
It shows {"hour": 4, "minute": 51}
